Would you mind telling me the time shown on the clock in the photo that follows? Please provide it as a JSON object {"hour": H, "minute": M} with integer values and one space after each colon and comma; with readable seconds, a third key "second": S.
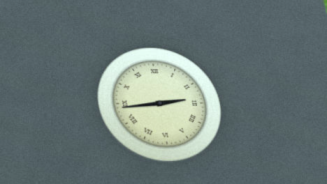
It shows {"hour": 2, "minute": 44}
